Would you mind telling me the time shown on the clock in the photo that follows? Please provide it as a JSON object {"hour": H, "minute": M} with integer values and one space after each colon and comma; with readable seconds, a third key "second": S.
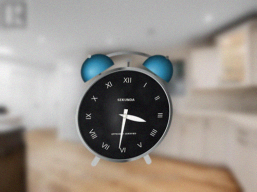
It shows {"hour": 3, "minute": 31}
